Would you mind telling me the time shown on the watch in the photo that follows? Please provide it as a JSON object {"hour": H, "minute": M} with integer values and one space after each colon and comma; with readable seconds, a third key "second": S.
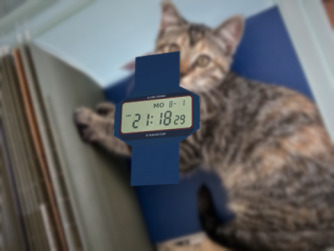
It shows {"hour": 21, "minute": 18, "second": 29}
